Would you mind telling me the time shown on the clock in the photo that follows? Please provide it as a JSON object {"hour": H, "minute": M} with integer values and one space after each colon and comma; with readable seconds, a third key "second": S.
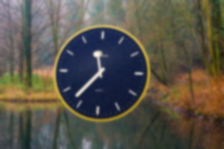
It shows {"hour": 11, "minute": 37}
